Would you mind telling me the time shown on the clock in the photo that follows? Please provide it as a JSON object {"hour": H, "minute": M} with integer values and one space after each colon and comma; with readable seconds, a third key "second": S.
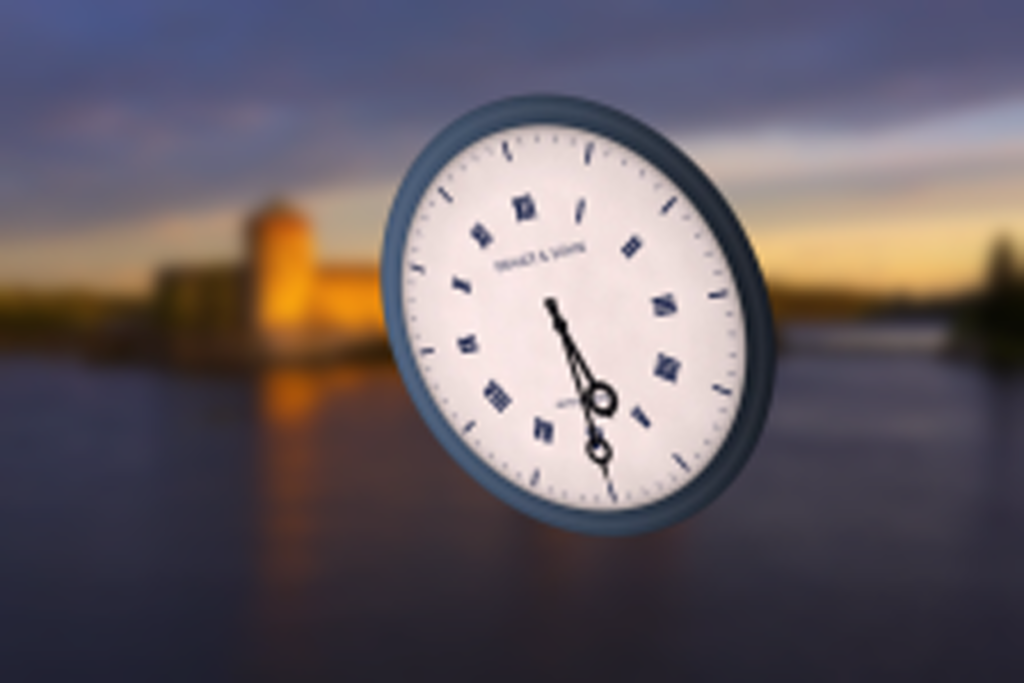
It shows {"hour": 5, "minute": 30}
